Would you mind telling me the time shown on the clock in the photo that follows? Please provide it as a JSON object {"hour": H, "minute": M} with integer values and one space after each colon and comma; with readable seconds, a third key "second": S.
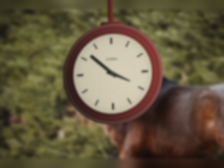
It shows {"hour": 3, "minute": 52}
